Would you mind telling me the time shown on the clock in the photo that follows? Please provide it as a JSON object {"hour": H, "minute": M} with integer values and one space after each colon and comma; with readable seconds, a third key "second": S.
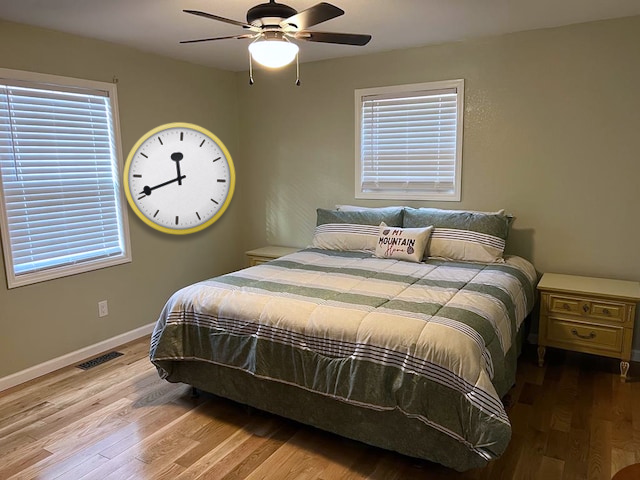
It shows {"hour": 11, "minute": 41}
